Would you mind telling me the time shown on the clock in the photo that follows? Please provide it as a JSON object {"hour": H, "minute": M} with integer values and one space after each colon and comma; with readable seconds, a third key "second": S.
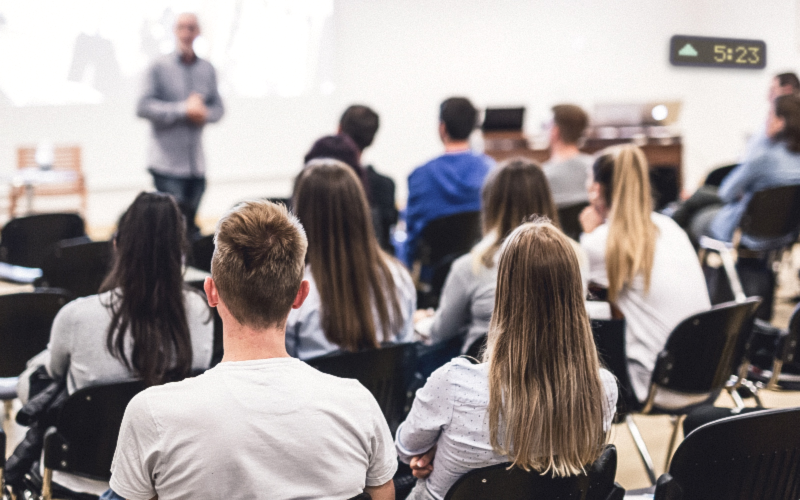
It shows {"hour": 5, "minute": 23}
